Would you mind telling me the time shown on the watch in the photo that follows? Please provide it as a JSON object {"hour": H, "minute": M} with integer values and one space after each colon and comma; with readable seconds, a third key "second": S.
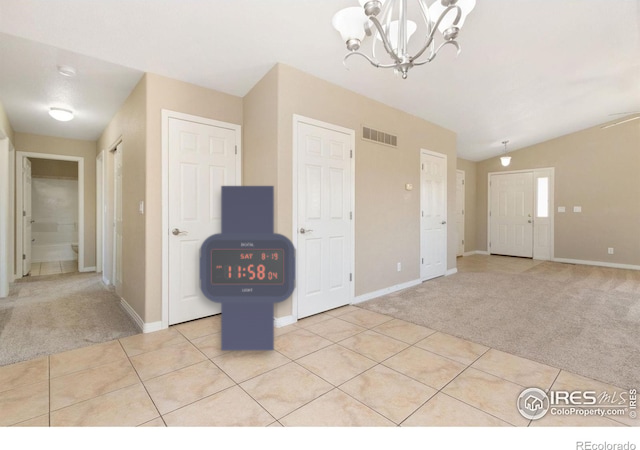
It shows {"hour": 11, "minute": 58}
